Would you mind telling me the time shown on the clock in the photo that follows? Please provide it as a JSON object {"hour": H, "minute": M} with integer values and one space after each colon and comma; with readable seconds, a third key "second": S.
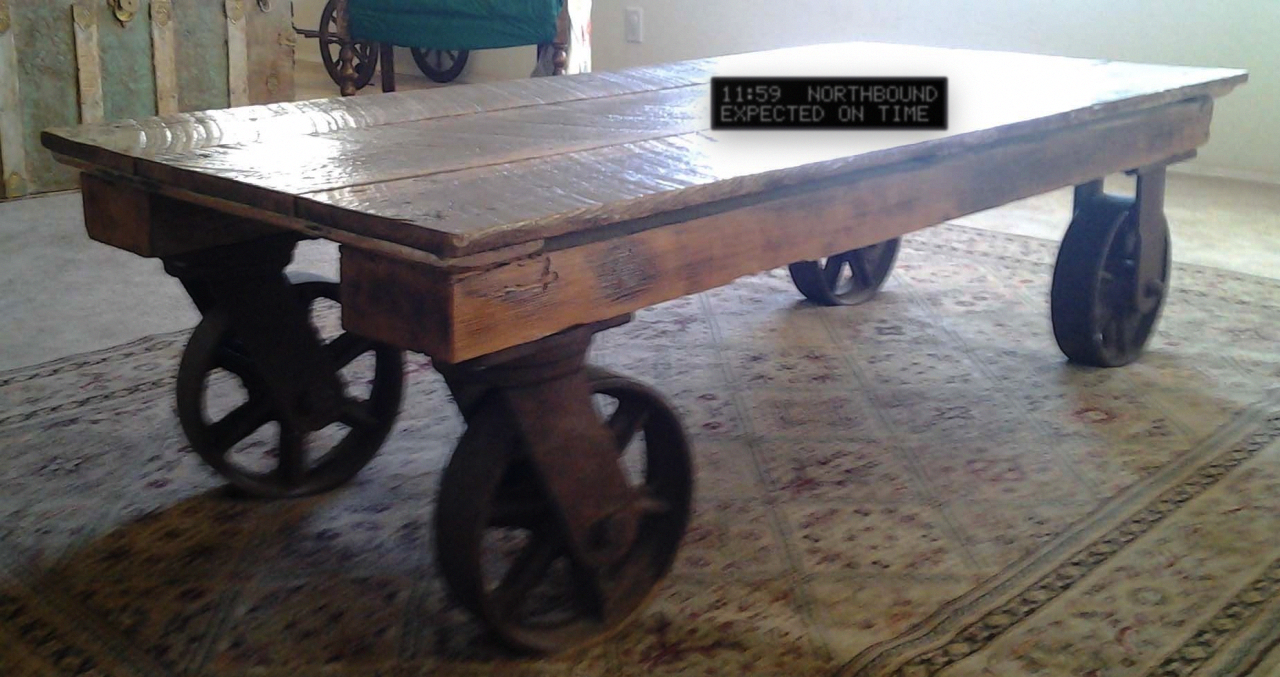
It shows {"hour": 11, "minute": 59}
